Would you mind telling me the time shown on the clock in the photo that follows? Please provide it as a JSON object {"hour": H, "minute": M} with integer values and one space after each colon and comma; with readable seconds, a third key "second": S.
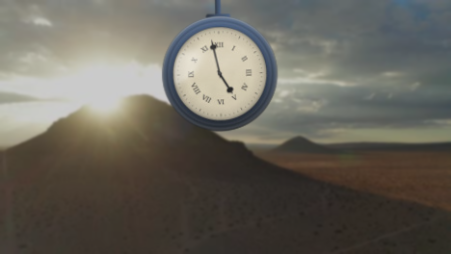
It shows {"hour": 4, "minute": 58}
